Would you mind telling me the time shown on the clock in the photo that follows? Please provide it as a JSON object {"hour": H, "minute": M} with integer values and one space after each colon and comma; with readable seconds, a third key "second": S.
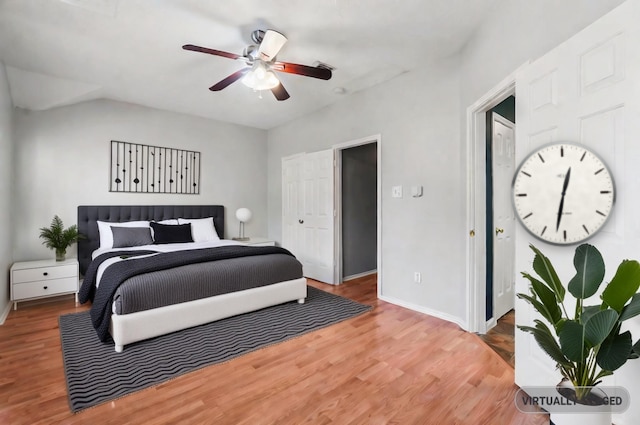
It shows {"hour": 12, "minute": 32}
